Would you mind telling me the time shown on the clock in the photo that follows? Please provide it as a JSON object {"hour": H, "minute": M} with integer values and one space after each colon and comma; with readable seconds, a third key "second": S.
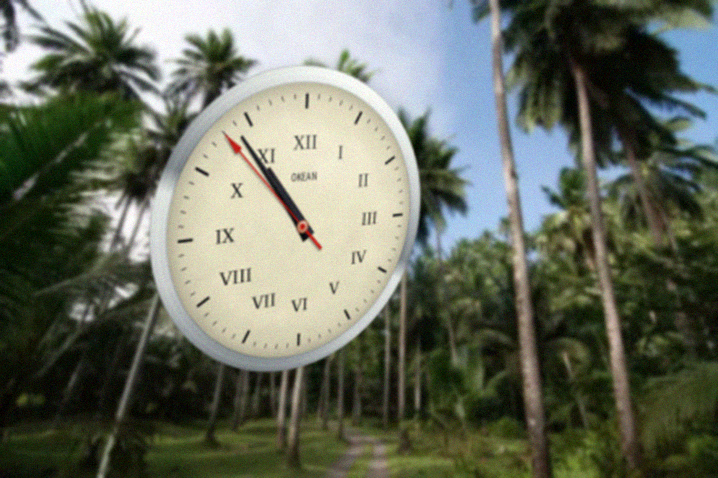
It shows {"hour": 10, "minute": 53, "second": 53}
